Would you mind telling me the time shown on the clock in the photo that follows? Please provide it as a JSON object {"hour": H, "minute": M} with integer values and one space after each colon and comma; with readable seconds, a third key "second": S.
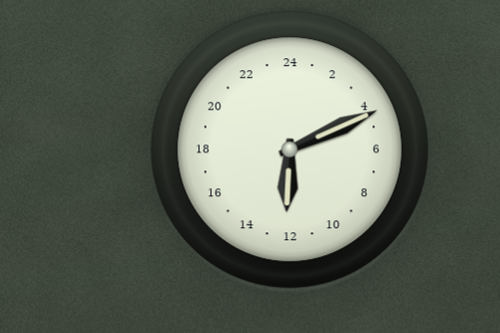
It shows {"hour": 12, "minute": 11}
